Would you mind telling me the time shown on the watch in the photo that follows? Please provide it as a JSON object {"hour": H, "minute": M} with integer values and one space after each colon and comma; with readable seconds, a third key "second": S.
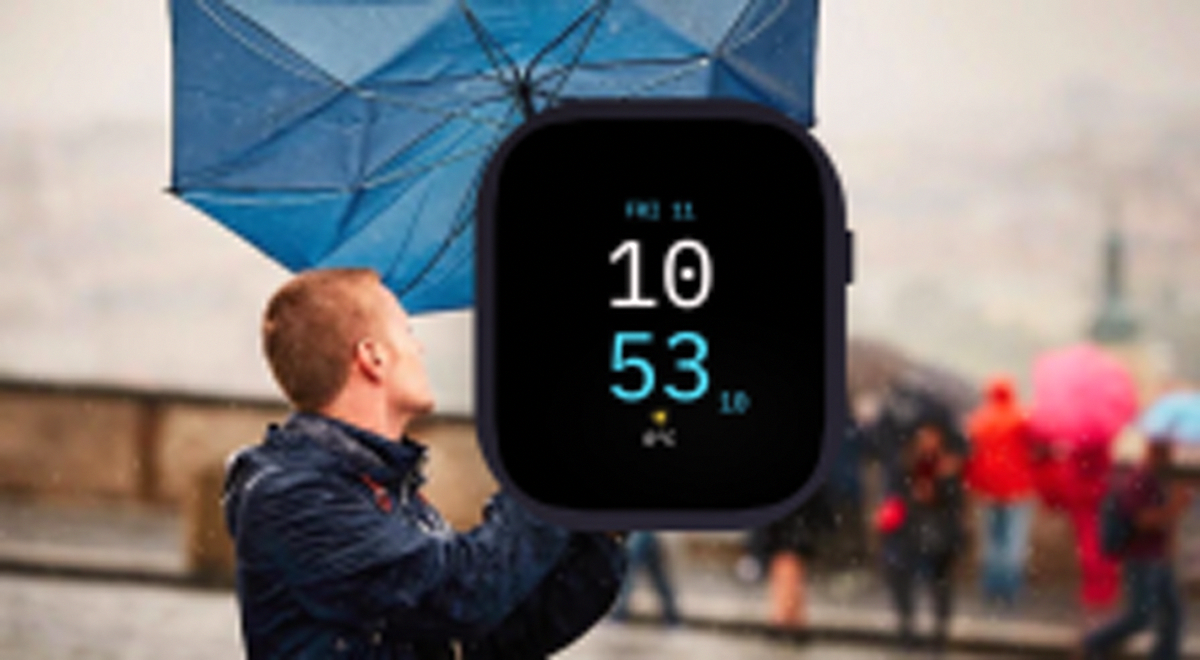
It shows {"hour": 10, "minute": 53}
